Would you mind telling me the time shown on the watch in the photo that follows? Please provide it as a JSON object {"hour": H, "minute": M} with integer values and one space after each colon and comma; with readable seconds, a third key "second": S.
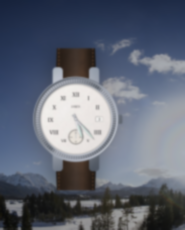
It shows {"hour": 5, "minute": 23}
